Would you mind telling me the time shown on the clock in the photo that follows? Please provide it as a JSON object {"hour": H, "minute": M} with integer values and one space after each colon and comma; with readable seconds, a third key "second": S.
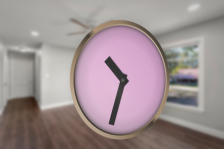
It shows {"hour": 10, "minute": 33}
